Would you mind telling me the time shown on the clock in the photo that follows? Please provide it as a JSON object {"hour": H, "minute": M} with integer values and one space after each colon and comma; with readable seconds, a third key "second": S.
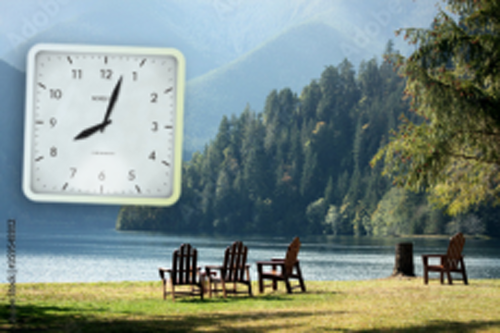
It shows {"hour": 8, "minute": 3}
